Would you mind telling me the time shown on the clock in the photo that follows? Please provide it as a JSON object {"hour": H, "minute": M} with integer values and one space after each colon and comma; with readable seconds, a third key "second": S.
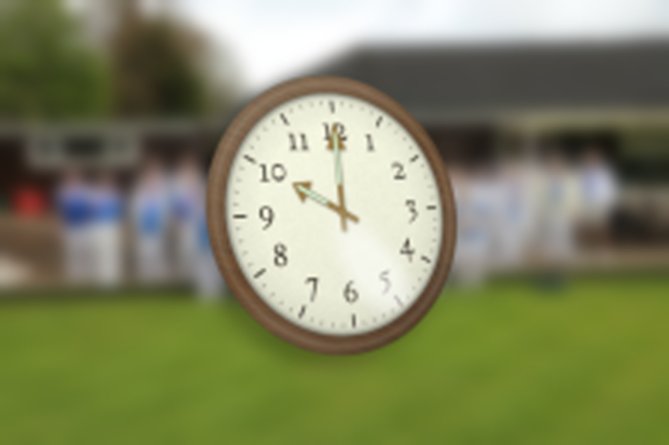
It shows {"hour": 10, "minute": 0}
